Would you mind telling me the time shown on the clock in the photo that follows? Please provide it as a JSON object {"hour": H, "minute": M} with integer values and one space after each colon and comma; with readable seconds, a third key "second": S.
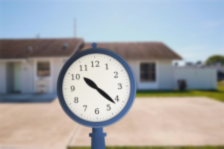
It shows {"hour": 10, "minute": 22}
